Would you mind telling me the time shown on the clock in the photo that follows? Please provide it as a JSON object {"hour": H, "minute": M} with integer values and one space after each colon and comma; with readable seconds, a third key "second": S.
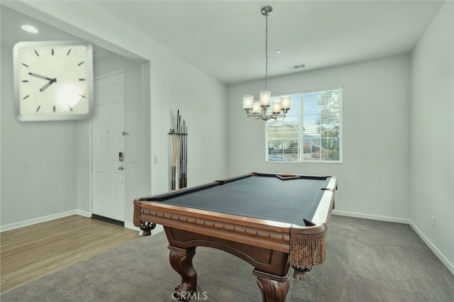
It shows {"hour": 7, "minute": 48}
